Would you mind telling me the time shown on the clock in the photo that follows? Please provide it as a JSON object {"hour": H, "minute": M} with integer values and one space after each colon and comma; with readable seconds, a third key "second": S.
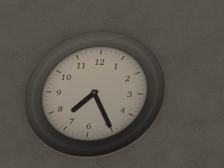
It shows {"hour": 7, "minute": 25}
